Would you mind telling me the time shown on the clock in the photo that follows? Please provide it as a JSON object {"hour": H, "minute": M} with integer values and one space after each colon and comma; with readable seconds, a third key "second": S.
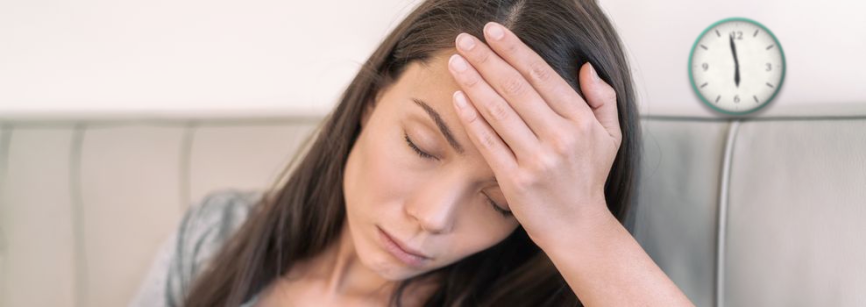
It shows {"hour": 5, "minute": 58}
